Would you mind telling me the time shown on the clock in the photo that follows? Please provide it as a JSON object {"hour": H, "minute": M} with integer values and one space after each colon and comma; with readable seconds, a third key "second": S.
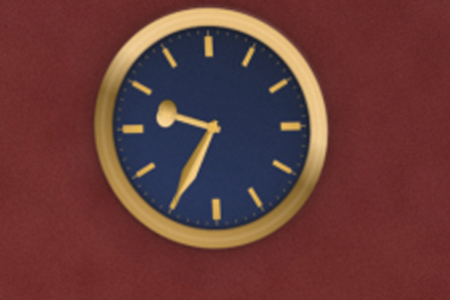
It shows {"hour": 9, "minute": 35}
